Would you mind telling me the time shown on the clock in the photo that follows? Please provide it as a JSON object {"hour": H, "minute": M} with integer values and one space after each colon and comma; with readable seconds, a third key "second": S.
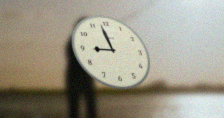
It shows {"hour": 8, "minute": 58}
